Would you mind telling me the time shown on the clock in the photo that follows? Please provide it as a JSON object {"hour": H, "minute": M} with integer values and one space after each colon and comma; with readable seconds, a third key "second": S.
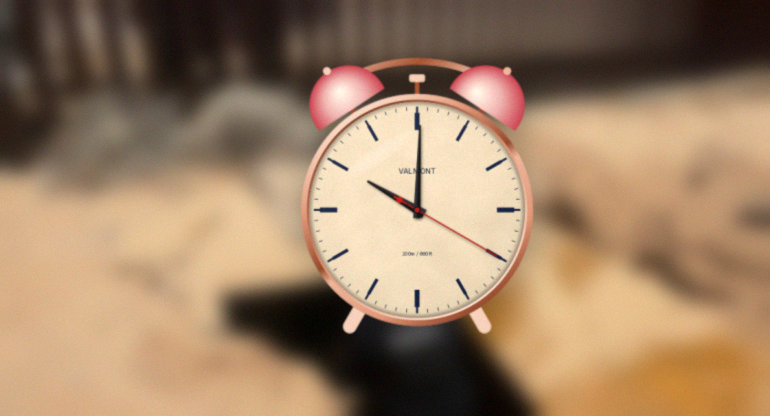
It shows {"hour": 10, "minute": 0, "second": 20}
